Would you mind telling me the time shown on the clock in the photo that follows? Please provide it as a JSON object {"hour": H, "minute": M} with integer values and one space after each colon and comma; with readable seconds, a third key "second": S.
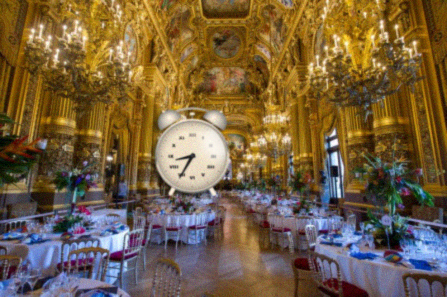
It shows {"hour": 8, "minute": 35}
